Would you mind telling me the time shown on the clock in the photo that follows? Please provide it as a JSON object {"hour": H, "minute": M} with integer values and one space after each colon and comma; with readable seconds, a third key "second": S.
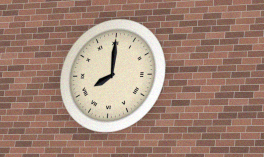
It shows {"hour": 8, "minute": 0}
